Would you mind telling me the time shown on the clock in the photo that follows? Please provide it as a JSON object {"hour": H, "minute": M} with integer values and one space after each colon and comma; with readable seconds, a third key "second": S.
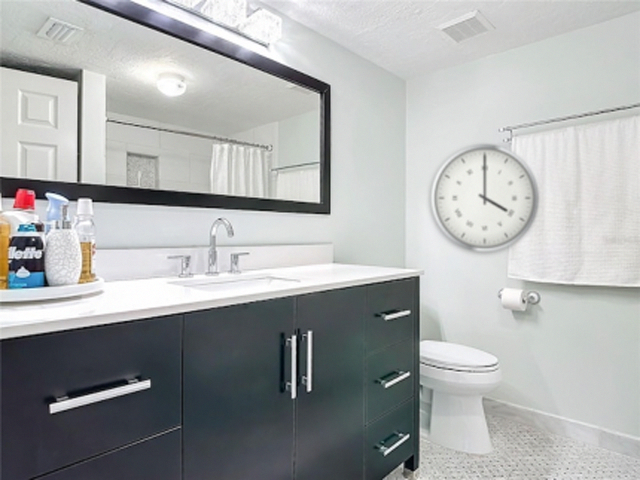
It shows {"hour": 4, "minute": 0}
